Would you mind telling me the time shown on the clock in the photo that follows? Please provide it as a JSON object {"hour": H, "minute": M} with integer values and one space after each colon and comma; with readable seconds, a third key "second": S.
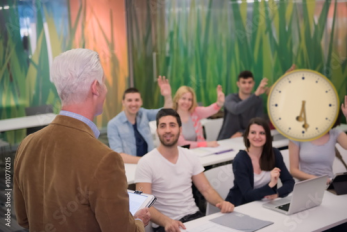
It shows {"hour": 6, "minute": 29}
